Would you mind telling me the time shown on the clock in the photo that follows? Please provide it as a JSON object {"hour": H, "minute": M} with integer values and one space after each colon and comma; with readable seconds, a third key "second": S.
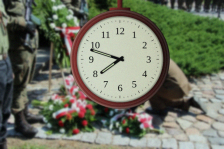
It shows {"hour": 7, "minute": 48}
